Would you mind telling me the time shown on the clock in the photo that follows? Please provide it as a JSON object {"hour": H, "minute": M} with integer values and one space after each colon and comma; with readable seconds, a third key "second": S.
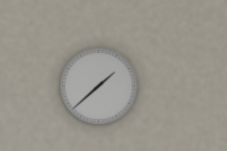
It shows {"hour": 1, "minute": 38}
